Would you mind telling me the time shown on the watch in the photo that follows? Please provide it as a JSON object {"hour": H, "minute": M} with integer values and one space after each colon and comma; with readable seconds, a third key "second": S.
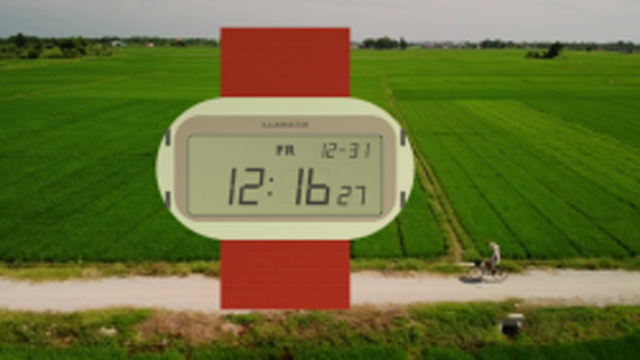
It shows {"hour": 12, "minute": 16, "second": 27}
